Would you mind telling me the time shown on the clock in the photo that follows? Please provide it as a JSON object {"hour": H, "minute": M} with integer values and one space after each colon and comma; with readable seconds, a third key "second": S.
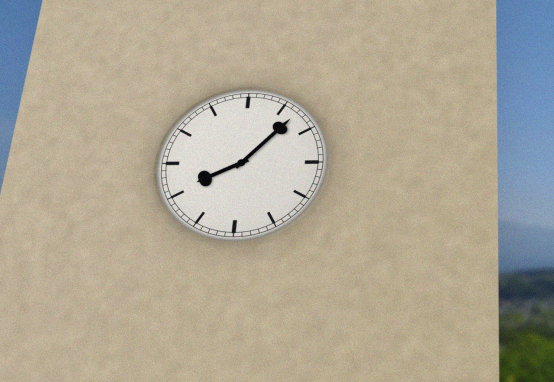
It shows {"hour": 8, "minute": 7}
